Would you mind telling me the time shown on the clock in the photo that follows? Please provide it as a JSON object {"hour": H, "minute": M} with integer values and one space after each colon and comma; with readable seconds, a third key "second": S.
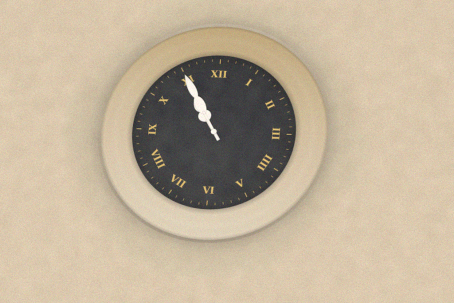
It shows {"hour": 10, "minute": 55}
